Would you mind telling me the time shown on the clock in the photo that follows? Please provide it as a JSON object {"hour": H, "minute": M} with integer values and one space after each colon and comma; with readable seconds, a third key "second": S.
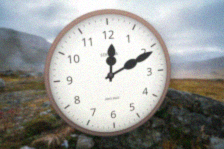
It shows {"hour": 12, "minute": 11}
